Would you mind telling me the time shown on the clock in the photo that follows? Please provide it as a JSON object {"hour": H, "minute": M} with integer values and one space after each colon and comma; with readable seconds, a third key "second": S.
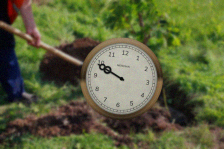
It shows {"hour": 9, "minute": 49}
